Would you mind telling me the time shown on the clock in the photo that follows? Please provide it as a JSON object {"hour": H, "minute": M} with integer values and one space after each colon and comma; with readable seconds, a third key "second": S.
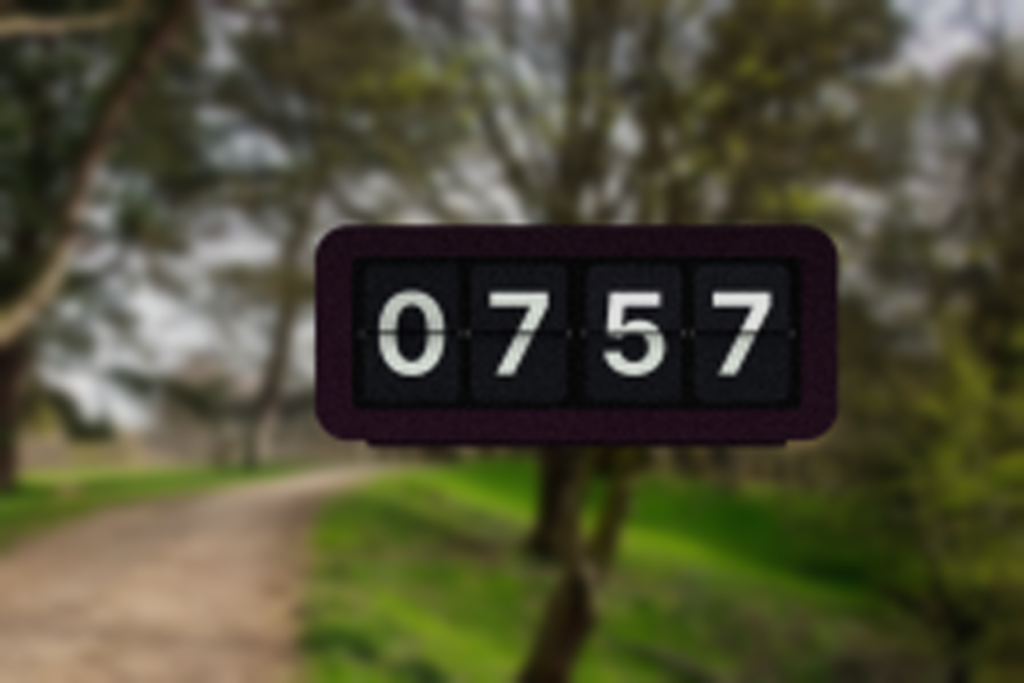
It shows {"hour": 7, "minute": 57}
